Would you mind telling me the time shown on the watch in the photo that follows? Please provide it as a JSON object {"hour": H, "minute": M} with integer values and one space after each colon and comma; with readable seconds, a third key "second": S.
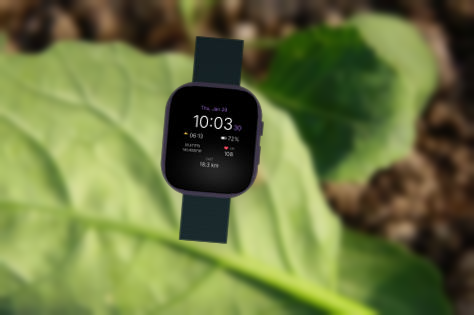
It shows {"hour": 10, "minute": 3}
